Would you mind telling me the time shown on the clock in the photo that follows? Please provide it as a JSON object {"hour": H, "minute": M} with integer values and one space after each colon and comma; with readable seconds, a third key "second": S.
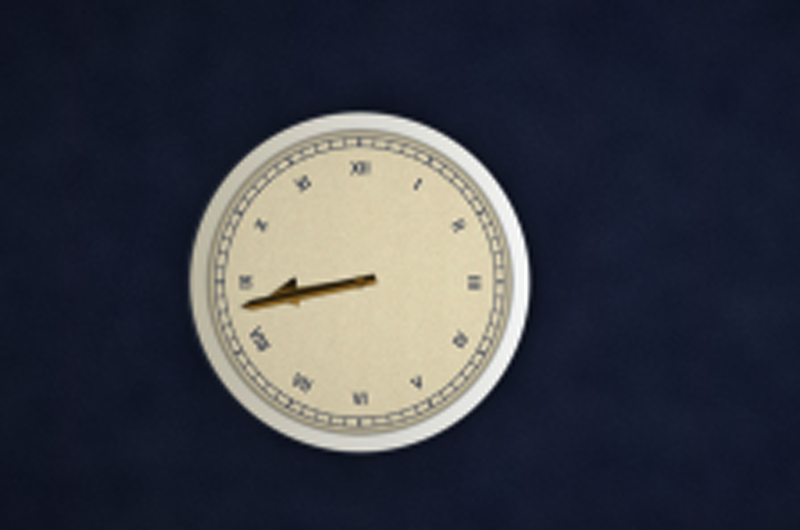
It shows {"hour": 8, "minute": 43}
